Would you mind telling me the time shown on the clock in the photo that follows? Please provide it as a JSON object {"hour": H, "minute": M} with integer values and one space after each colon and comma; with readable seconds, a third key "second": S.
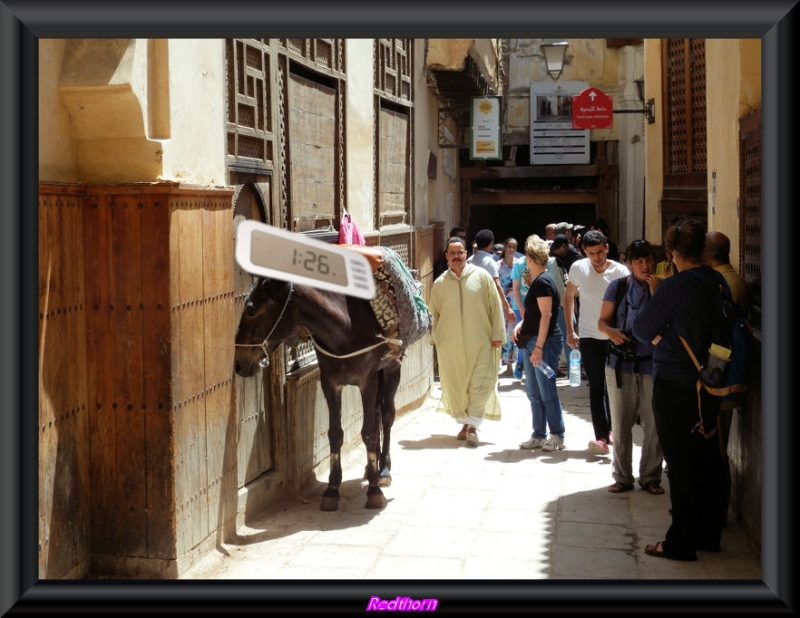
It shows {"hour": 1, "minute": 26}
